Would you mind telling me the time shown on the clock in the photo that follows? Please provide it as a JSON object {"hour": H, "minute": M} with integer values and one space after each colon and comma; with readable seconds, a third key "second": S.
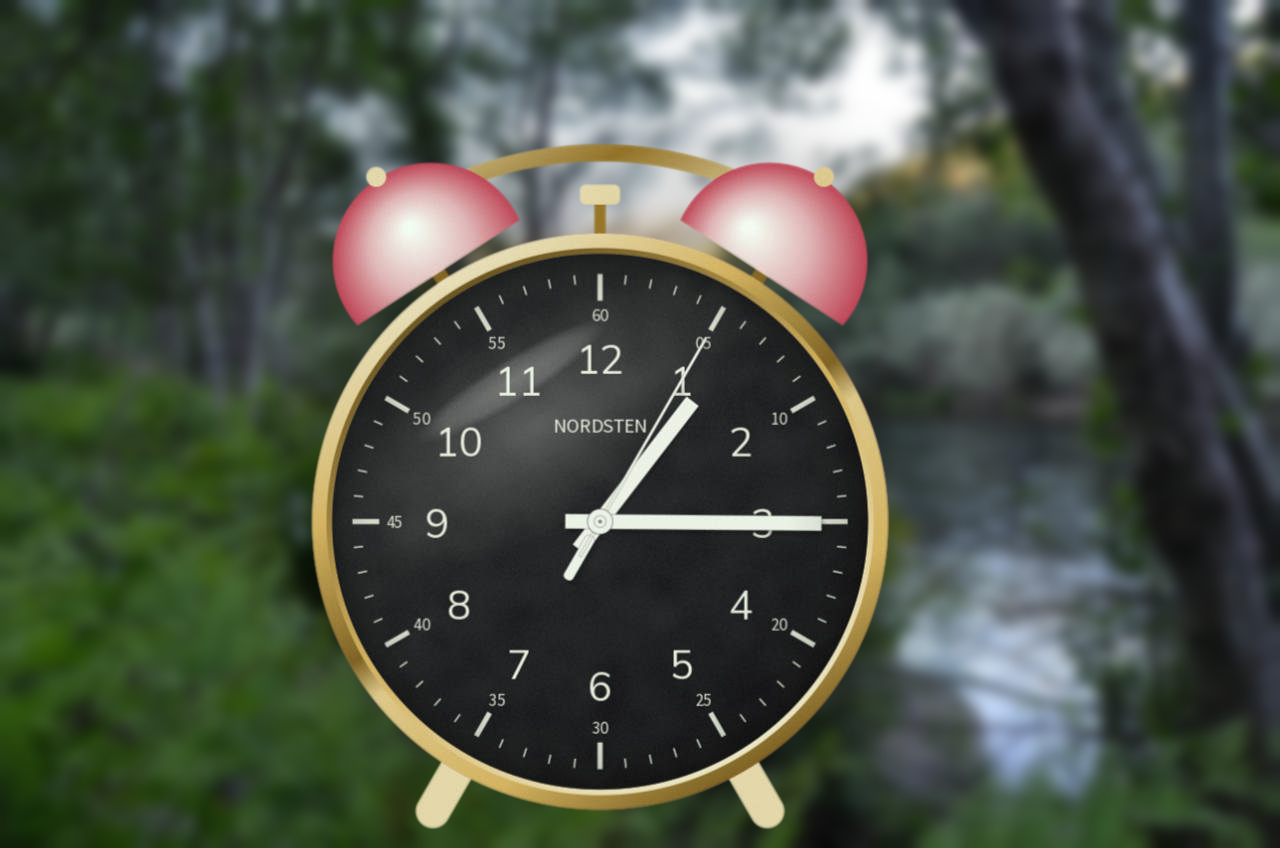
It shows {"hour": 1, "minute": 15, "second": 5}
